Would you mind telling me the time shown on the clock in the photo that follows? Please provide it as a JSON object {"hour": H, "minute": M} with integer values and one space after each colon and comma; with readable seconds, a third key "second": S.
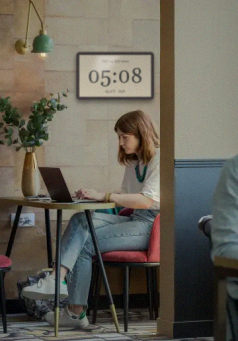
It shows {"hour": 5, "minute": 8}
